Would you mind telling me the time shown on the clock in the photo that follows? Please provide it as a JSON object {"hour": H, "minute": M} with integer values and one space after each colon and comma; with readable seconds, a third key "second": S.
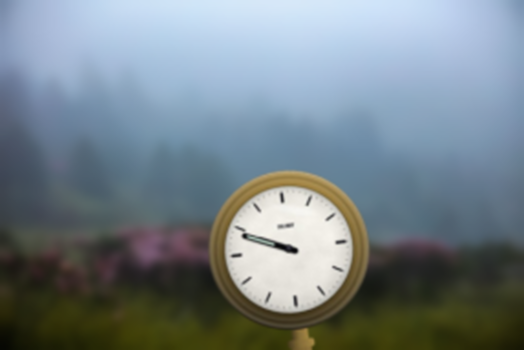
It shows {"hour": 9, "minute": 49}
